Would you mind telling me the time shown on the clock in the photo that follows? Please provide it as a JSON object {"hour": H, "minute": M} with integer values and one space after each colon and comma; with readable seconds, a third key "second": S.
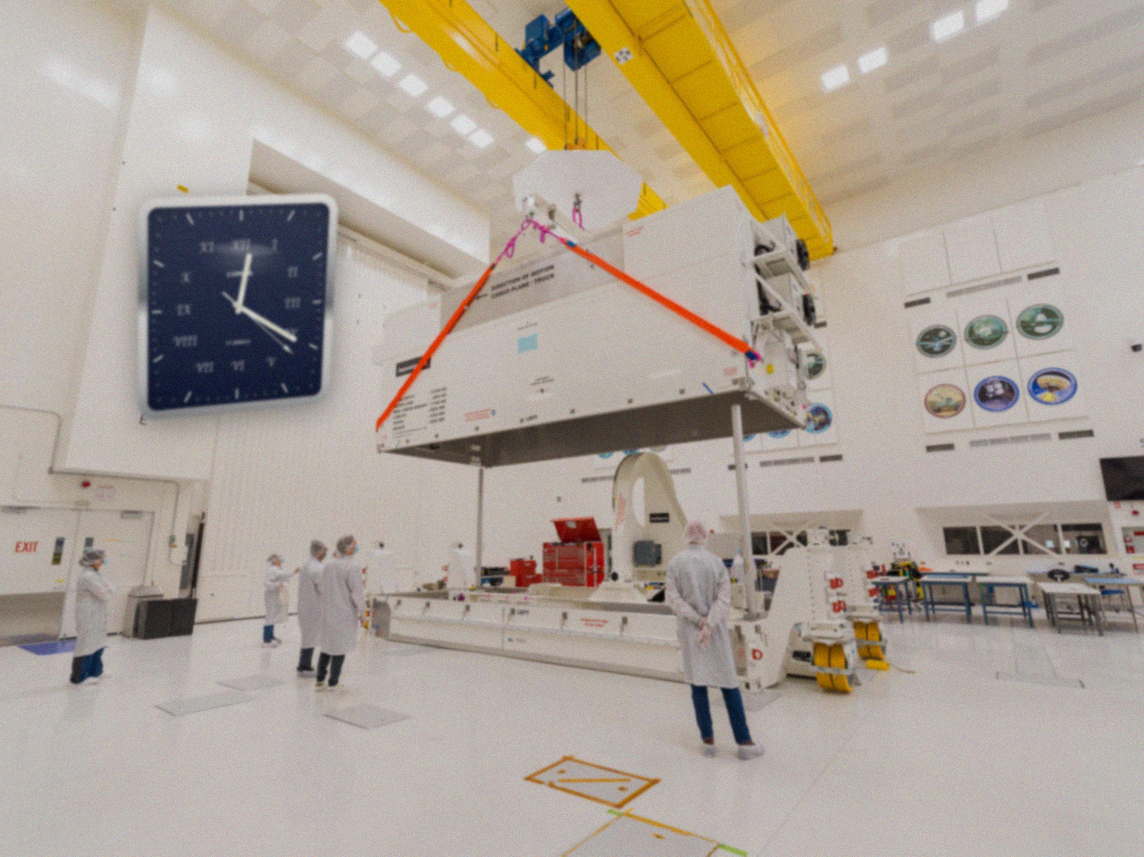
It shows {"hour": 12, "minute": 20, "second": 22}
